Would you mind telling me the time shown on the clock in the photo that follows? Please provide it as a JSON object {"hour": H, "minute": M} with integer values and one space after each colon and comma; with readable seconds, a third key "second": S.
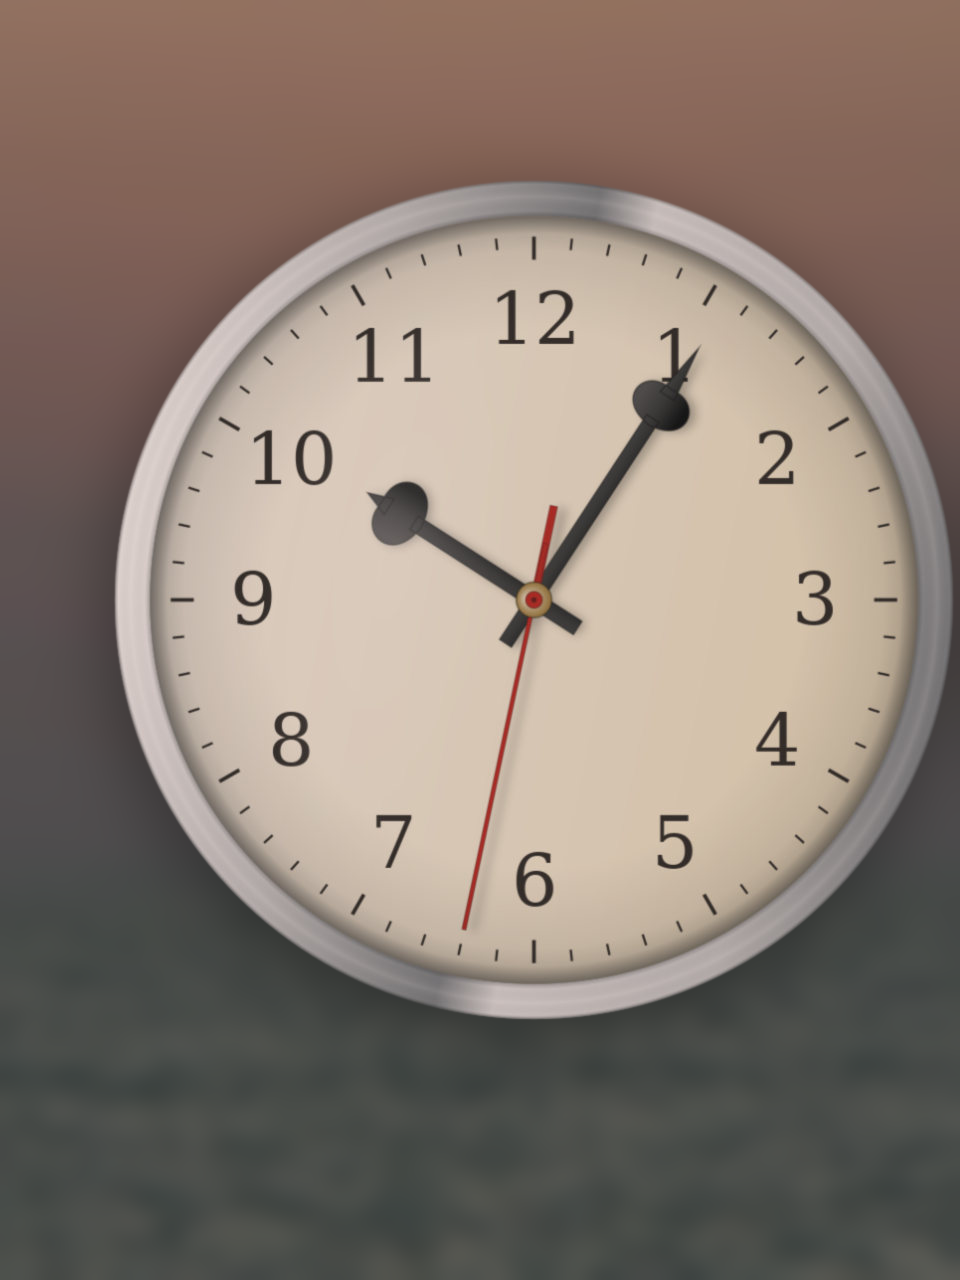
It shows {"hour": 10, "minute": 5, "second": 32}
